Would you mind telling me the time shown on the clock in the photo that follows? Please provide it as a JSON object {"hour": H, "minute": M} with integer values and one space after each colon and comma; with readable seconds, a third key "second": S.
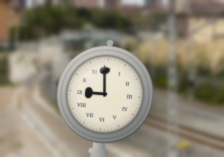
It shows {"hour": 8, "minute": 59}
